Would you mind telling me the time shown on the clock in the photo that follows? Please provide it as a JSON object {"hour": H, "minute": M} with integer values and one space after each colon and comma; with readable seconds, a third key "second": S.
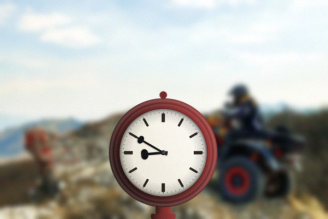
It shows {"hour": 8, "minute": 50}
